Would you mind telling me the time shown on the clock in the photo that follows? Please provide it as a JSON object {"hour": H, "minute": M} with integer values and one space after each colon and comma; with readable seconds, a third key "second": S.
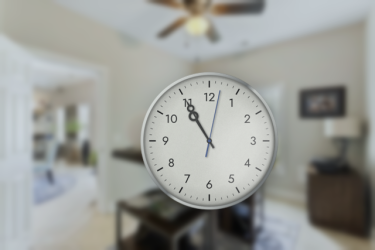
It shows {"hour": 10, "minute": 55, "second": 2}
